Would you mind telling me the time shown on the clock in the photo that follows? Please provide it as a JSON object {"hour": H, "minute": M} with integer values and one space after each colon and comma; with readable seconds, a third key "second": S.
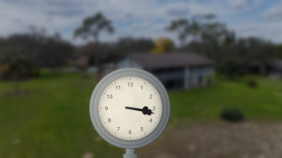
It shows {"hour": 3, "minute": 17}
